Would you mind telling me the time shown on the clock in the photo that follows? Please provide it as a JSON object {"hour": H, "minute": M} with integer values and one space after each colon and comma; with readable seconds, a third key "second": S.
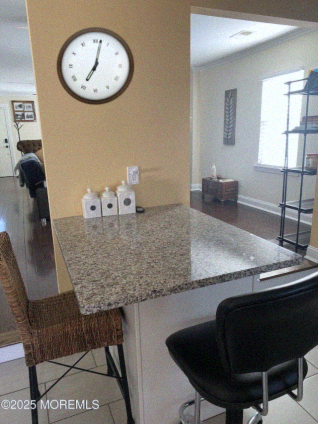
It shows {"hour": 7, "minute": 2}
